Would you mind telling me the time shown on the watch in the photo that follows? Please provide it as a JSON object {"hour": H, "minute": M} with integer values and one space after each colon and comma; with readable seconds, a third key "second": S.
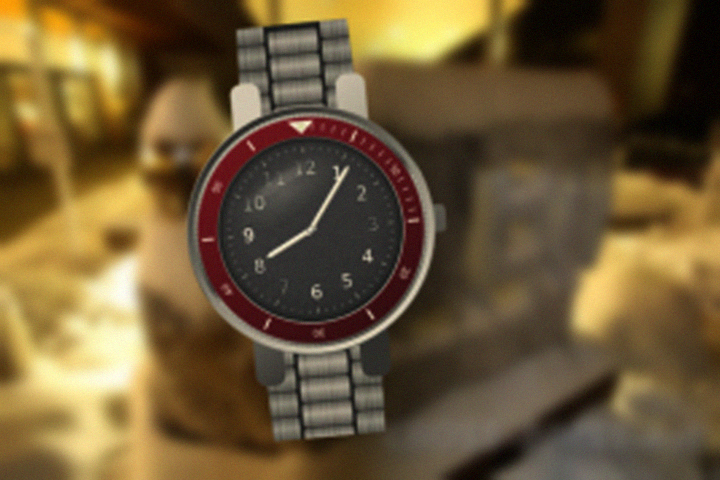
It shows {"hour": 8, "minute": 6}
